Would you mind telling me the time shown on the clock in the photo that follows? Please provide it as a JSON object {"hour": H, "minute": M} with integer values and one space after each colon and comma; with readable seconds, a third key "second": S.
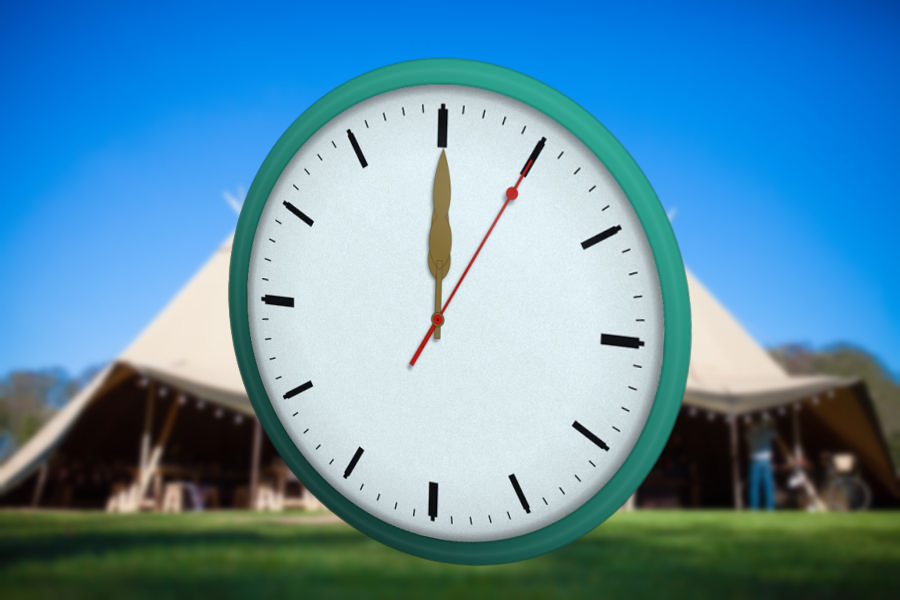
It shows {"hour": 12, "minute": 0, "second": 5}
